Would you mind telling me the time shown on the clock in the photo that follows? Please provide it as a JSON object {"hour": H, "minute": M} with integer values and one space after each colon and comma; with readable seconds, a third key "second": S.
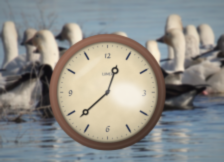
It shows {"hour": 12, "minute": 38}
